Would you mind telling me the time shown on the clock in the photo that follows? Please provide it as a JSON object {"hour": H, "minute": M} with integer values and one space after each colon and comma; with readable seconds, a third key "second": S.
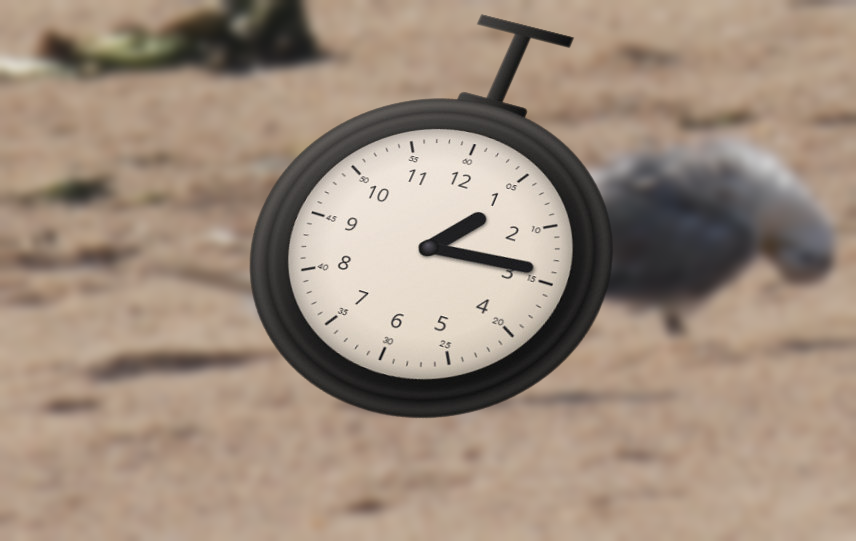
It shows {"hour": 1, "minute": 14}
